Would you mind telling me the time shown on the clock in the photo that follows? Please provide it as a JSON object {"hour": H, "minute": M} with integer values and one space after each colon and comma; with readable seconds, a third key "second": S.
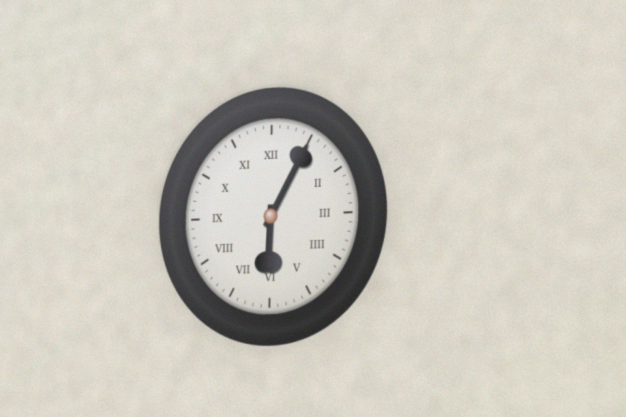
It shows {"hour": 6, "minute": 5}
